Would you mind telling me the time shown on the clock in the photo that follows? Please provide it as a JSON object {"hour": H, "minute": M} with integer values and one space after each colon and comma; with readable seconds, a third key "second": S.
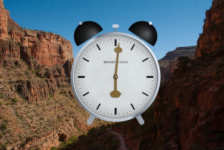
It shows {"hour": 6, "minute": 1}
